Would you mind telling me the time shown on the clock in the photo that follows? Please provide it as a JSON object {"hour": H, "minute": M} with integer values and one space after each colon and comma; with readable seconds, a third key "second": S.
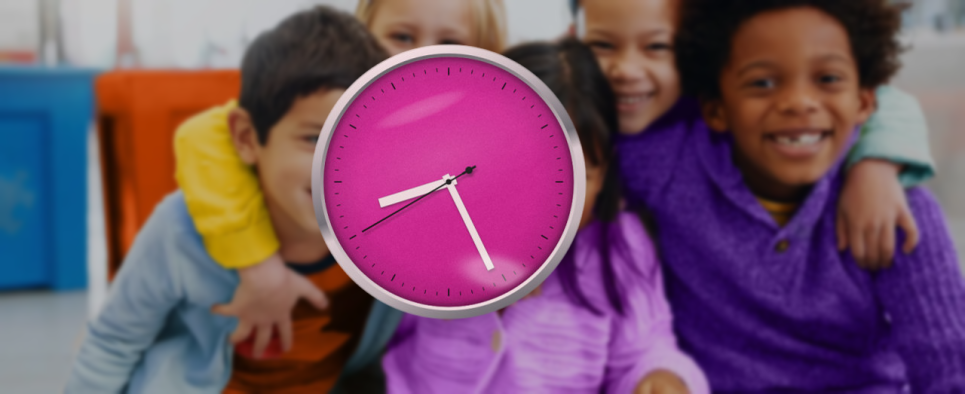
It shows {"hour": 8, "minute": 25, "second": 40}
